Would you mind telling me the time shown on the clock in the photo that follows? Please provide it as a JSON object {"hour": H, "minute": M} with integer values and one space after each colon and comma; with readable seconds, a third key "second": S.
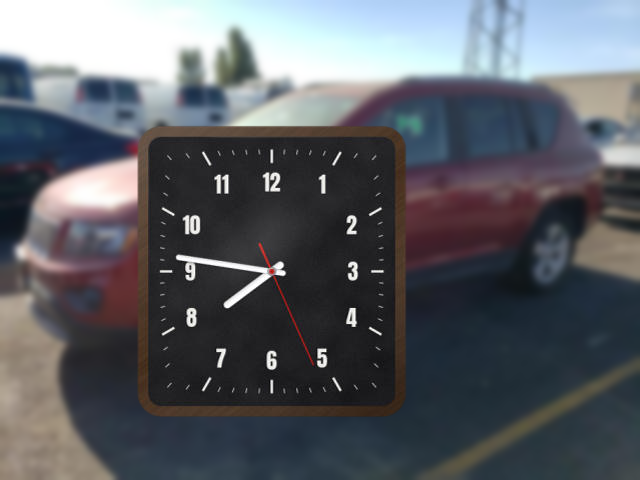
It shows {"hour": 7, "minute": 46, "second": 26}
